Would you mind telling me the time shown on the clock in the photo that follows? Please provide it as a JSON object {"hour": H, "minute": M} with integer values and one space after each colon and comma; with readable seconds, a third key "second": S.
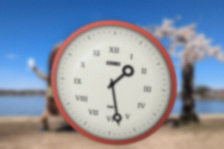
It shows {"hour": 1, "minute": 28}
